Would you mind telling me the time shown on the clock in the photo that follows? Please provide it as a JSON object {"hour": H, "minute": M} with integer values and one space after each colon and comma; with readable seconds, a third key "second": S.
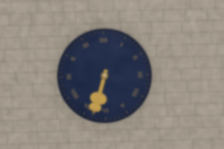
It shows {"hour": 6, "minute": 33}
